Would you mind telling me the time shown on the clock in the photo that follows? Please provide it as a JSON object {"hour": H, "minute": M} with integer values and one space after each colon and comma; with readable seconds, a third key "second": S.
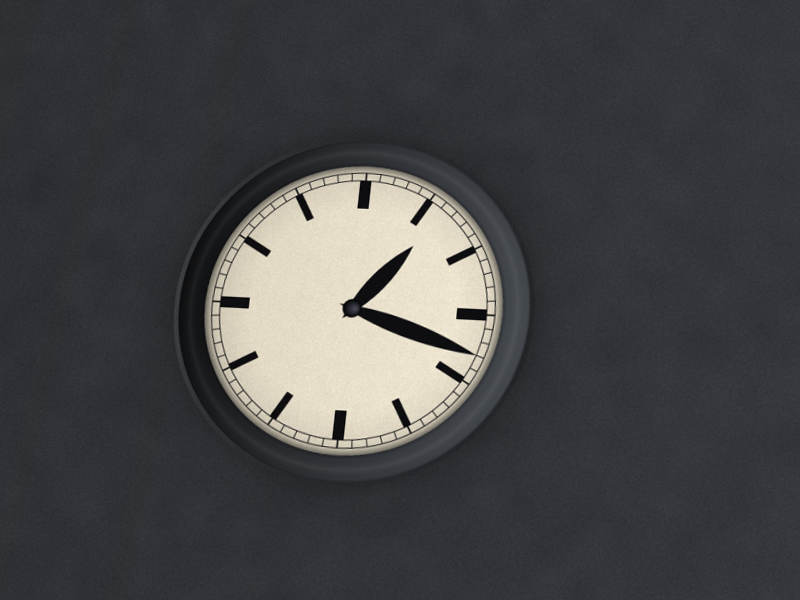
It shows {"hour": 1, "minute": 18}
